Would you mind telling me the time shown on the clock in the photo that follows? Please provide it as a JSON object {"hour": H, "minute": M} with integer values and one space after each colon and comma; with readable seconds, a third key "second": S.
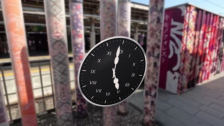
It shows {"hour": 4, "minute": 59}
